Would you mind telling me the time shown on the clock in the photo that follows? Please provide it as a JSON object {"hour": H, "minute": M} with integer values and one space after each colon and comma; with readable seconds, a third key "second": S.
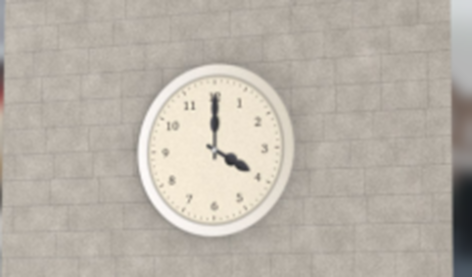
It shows {"hour": 4, "minute": 0}
